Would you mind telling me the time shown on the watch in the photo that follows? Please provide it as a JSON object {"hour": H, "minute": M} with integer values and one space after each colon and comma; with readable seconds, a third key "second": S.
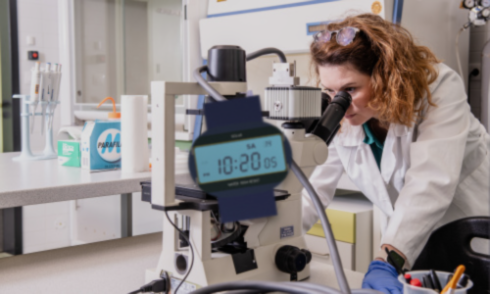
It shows {"hour": 10, "minute": 20, "second": 5}
